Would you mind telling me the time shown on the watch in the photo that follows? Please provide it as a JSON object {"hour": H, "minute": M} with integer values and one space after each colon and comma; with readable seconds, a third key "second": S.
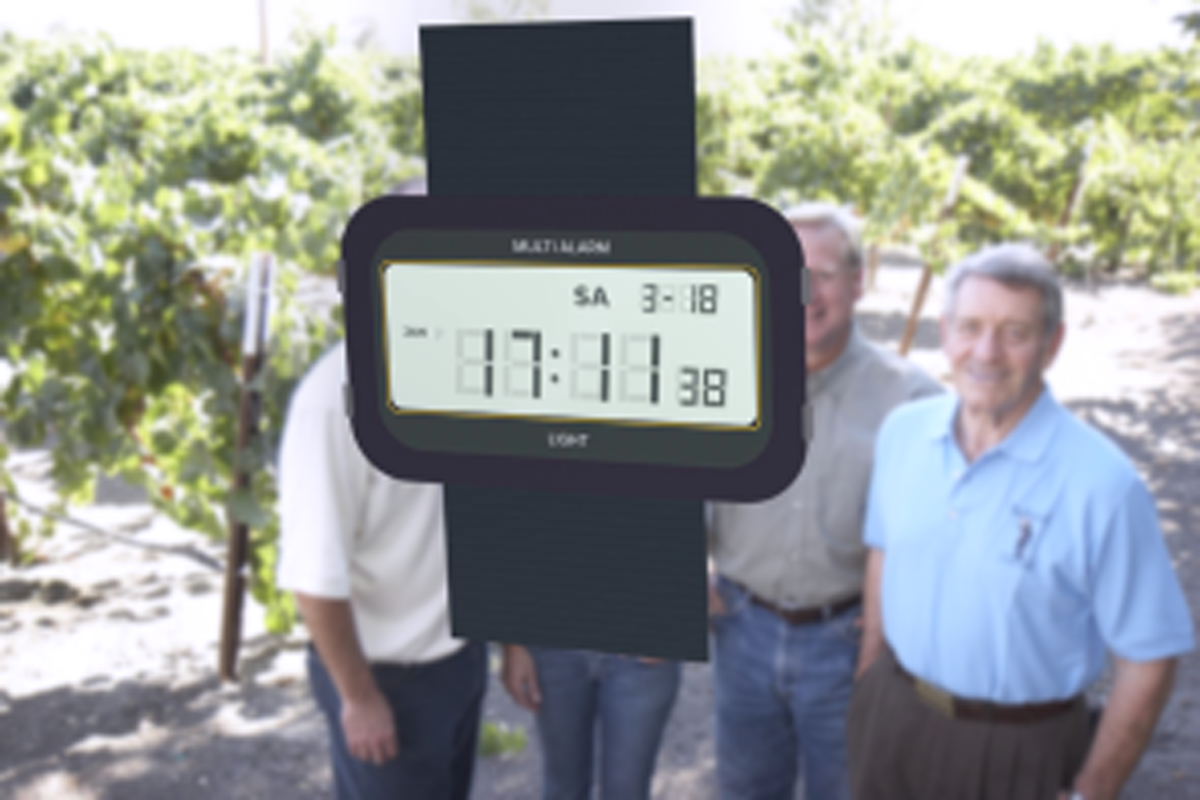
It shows {"hour": 17, "minute": 11, "second": 38}
